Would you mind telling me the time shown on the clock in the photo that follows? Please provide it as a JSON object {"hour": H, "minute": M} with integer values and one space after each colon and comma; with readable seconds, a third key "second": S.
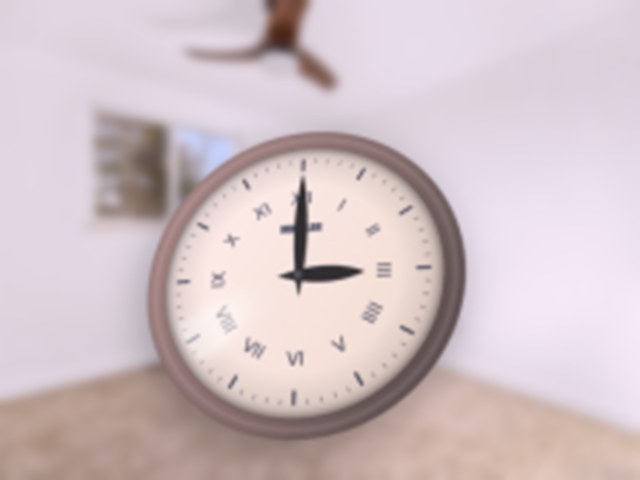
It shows {"hour": 3, "minute": 0}
